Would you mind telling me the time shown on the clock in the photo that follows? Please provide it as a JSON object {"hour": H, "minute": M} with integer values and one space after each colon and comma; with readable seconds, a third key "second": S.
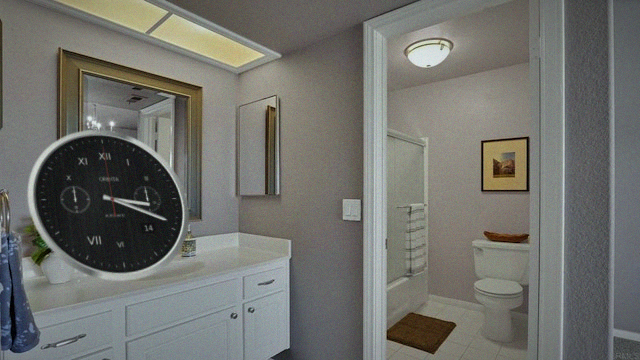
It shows {"hour": 3, "minute": 19}
